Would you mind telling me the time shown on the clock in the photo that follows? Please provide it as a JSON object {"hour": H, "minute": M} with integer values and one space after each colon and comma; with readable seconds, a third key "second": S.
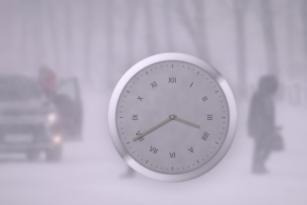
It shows {"hour": 3, "minute": 40}
